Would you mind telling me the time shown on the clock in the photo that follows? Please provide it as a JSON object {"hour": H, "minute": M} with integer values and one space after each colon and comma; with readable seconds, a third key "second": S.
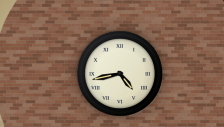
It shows {"hour": 4, "minute": 43}
